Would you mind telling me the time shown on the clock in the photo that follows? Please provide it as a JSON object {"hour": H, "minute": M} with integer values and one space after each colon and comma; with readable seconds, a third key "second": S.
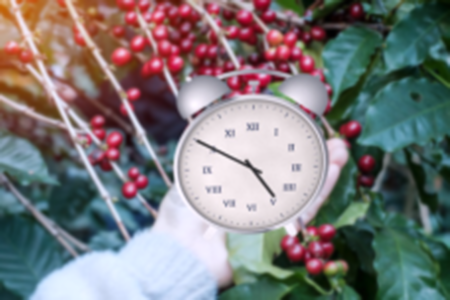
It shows {"hour": 4, "minute": 50}
